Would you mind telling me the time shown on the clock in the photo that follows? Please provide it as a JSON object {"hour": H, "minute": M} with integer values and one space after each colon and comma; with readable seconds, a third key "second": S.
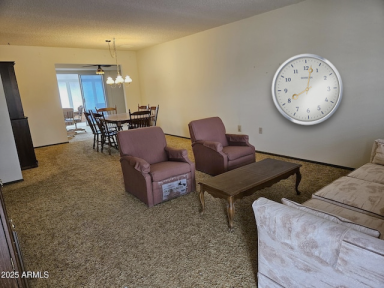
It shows {"hour": 8, "minute": 2}
